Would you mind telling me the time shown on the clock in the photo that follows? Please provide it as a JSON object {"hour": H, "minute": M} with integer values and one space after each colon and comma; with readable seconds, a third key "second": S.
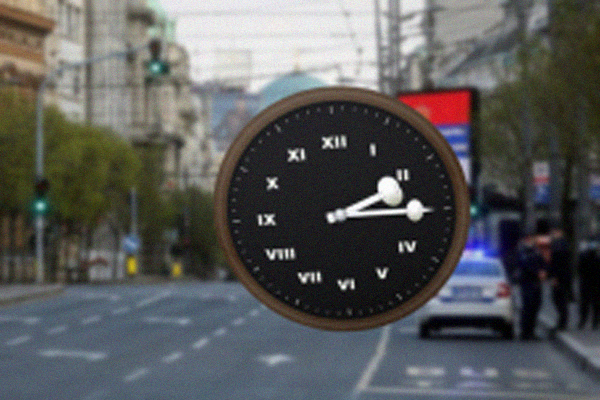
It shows {"hour": 2, "minute": 15}
